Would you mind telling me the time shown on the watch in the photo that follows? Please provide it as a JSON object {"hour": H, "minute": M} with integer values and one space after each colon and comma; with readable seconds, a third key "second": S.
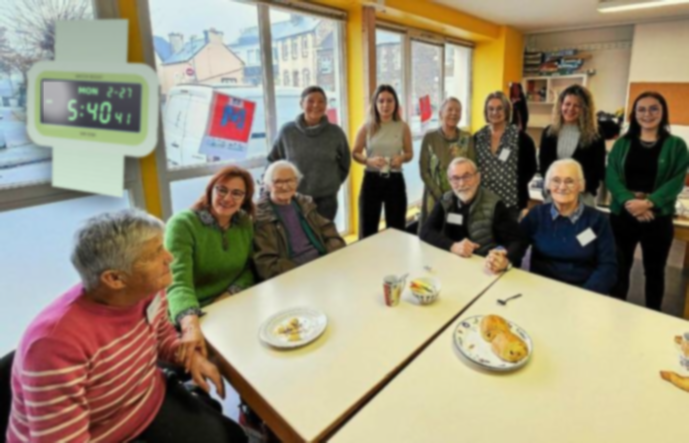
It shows {"hour": 5, "minute": 40}
